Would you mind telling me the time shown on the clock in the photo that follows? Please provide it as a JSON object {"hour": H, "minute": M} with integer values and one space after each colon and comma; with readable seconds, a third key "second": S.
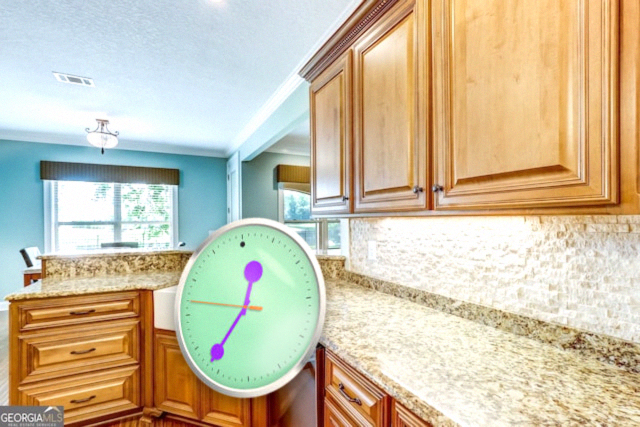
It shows {"hour": 12, "minute": 36, "second": 47}
